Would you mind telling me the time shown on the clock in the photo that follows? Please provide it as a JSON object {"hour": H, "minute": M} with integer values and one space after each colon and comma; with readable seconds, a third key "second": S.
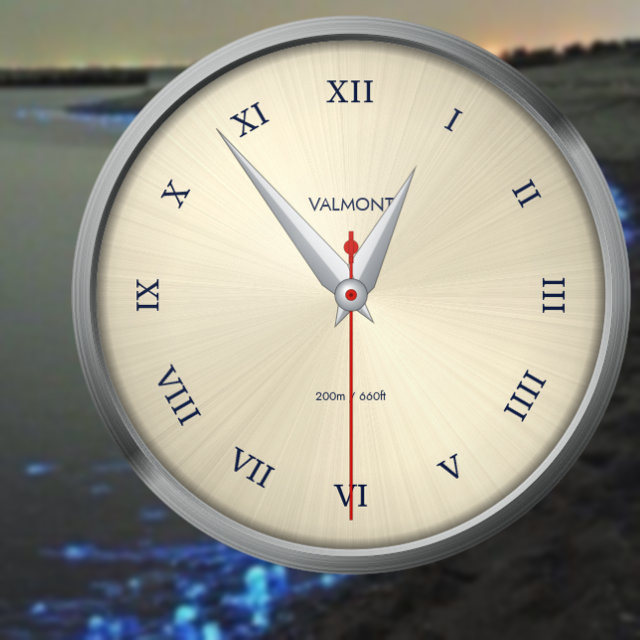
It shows {"hour": 12, "minute": 53, "second": 30}
